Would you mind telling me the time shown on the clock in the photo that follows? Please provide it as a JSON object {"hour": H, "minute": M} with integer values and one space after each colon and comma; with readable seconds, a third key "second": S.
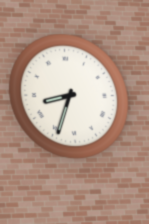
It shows {"hour": 8, "minute": 34}
